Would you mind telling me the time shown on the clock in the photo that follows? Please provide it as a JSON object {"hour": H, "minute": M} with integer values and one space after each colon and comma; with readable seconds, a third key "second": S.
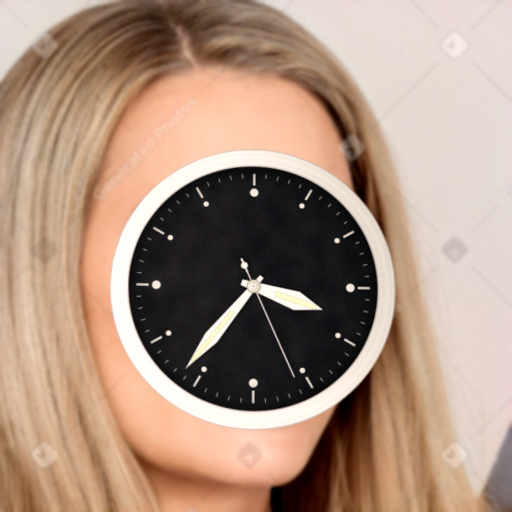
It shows {"hour": 3, "minute": 36, "second": 26}
